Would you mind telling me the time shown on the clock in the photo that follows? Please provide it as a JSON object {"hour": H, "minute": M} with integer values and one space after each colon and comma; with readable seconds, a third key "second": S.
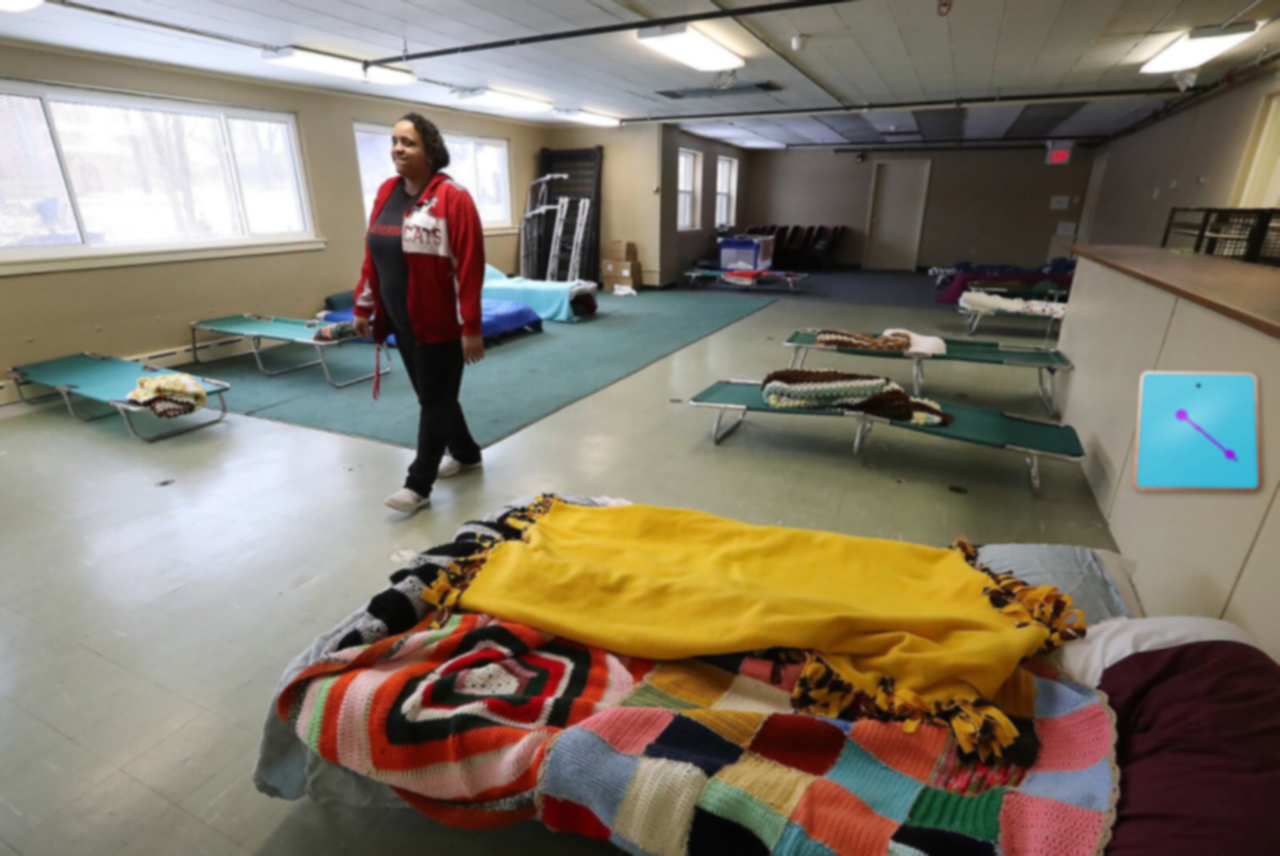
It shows {"hour": 10, "minute": 22}
